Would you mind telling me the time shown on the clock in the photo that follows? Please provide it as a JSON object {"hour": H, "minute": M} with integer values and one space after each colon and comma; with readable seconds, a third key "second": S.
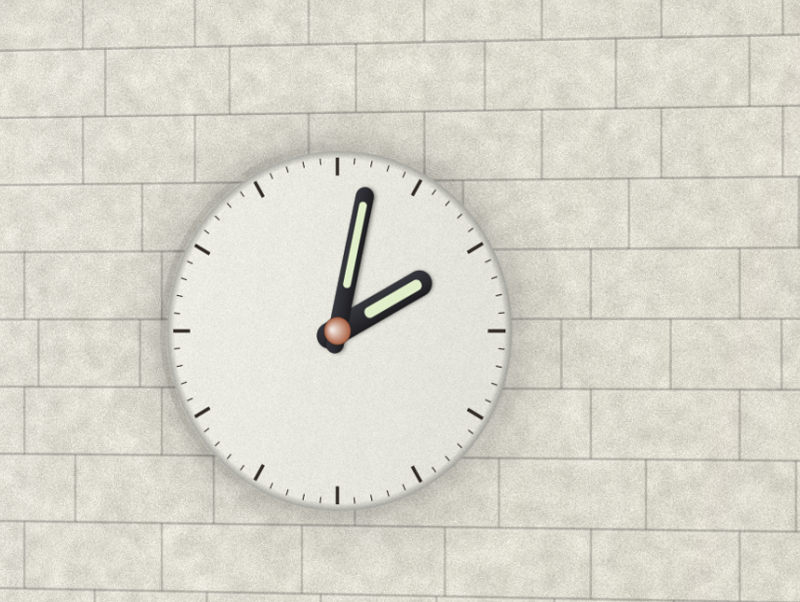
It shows {"hour": 2, "minute": 2}
